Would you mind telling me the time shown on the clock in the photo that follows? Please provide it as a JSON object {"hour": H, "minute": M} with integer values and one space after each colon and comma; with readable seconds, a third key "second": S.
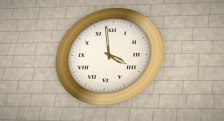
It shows {"hour": 3, "minute": 58}
